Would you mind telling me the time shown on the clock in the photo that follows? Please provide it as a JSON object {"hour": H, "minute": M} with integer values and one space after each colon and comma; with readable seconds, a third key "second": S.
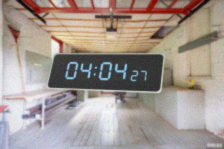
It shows {"hour": 4, "minute": 4, "second": 27}
